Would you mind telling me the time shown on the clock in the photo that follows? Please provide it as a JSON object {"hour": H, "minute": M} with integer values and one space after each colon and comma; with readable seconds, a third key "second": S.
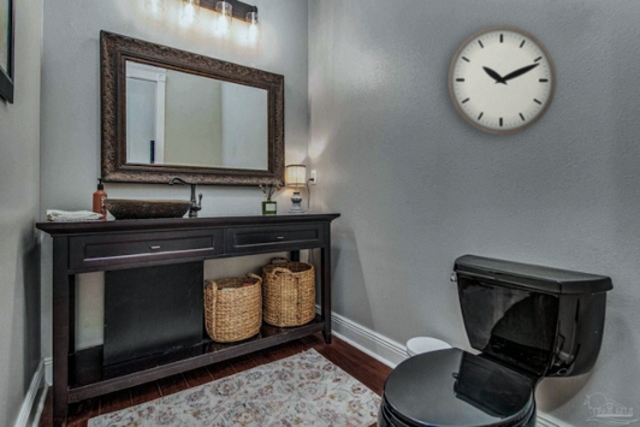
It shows {"hour": 10, "minute": 11}
